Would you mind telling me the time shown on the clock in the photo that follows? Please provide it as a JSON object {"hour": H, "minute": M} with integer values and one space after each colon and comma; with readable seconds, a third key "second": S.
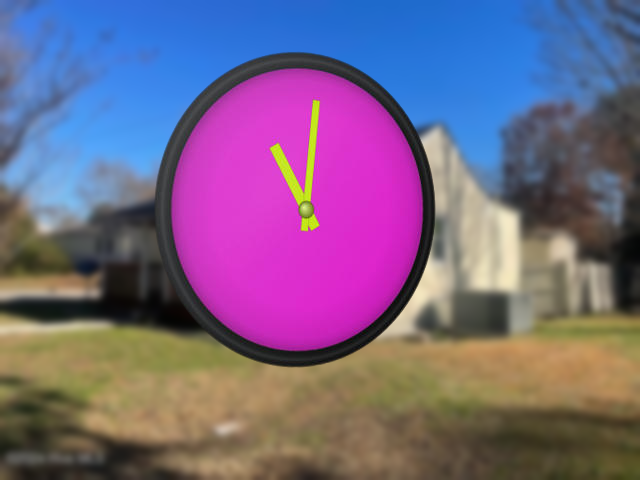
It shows {"hour": 11, "minute": 1}
